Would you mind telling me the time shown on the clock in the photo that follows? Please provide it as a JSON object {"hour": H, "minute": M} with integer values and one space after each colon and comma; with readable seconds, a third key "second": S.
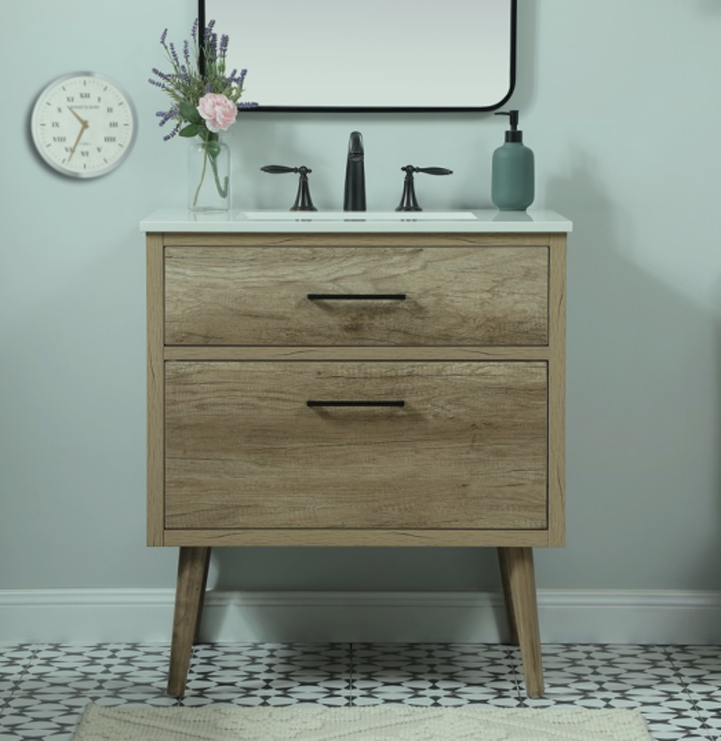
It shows {"hour": 10, "minute": 34}
